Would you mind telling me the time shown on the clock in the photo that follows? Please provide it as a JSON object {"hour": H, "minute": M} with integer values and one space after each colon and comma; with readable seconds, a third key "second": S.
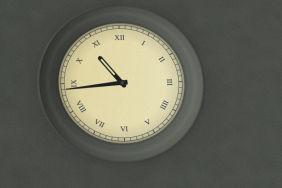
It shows {"hour": 10, "minute": 44}
